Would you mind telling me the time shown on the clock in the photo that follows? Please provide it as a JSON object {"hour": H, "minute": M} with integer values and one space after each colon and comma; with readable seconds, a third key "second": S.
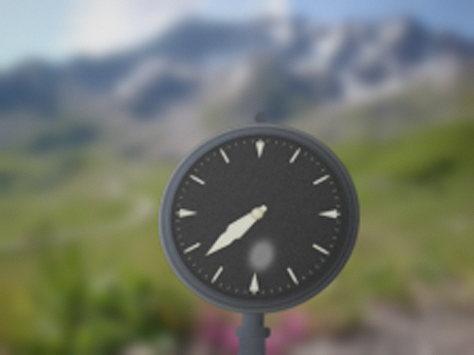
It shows {"hour": 7, "minute": 38}
